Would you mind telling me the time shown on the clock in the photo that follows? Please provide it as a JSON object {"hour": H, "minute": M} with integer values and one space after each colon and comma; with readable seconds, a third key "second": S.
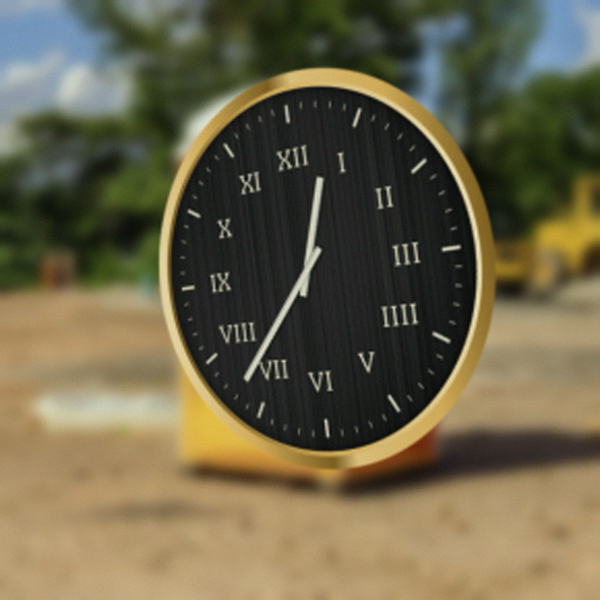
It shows {"hour": 12, "minute": 37}
